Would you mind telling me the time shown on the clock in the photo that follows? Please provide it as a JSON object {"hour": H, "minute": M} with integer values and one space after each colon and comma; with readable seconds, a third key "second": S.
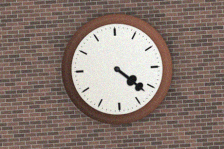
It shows {"hour": 4, "minute": 22}
